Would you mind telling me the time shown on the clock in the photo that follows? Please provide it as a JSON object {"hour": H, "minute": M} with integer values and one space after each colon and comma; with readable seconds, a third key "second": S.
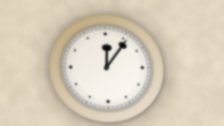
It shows {"hour": 12, "minute": 6}
